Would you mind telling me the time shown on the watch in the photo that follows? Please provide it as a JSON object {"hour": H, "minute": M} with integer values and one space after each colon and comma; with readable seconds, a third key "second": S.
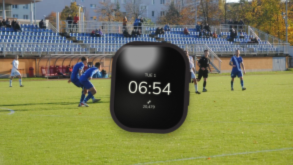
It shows {"hour": 6, "minute": 54}
